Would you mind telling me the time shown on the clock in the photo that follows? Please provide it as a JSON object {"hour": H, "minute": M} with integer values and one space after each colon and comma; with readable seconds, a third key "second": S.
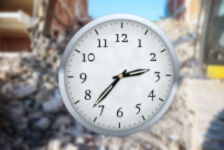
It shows {"hour": 2, "minute": 37}
